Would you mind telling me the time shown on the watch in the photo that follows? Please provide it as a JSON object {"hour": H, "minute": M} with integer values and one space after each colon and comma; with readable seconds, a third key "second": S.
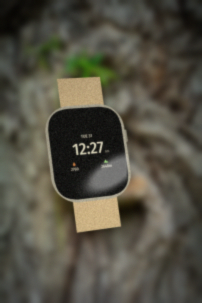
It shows {"hour": 12, "minute": 27}
